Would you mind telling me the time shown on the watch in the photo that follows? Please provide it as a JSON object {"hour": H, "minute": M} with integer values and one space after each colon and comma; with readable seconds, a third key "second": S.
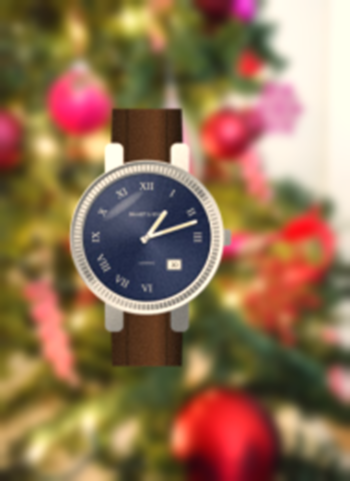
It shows {"hour": 1, "minute": 12}
